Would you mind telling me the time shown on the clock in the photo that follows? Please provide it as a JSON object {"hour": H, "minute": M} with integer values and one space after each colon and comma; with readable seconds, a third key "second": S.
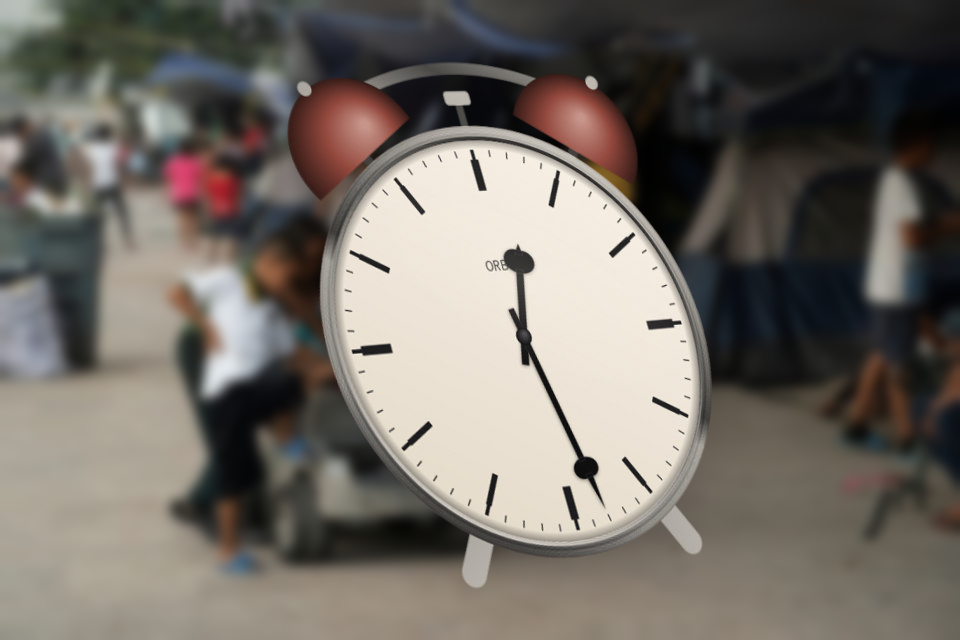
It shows {"hour": 12, "minute": 28}
